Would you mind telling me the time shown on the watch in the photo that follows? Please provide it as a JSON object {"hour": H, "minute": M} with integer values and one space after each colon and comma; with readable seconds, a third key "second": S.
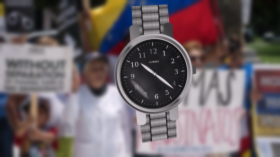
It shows {"hour": 10, "minute": 22}
